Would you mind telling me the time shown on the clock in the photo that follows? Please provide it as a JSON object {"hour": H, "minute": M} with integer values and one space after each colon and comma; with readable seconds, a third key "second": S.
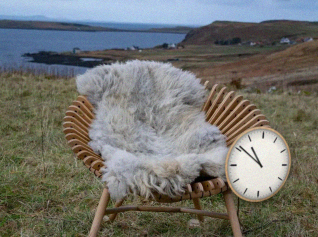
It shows {"hour": 10, "minute": 51}
